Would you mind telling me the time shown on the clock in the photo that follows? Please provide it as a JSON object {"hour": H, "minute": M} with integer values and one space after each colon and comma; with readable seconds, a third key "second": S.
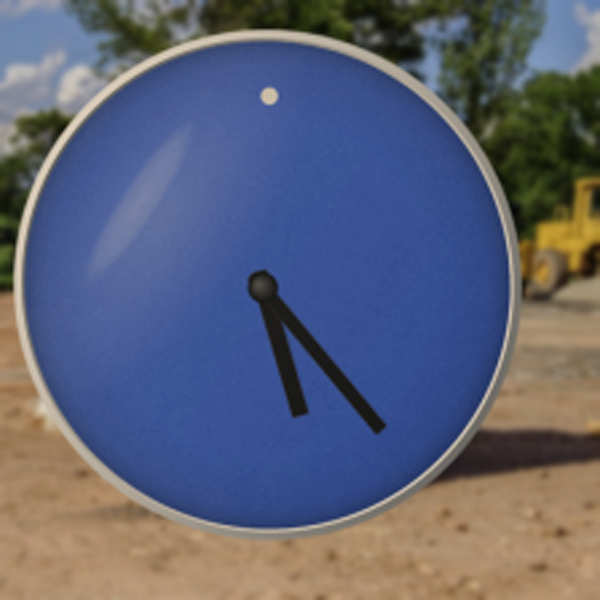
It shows {"hour": 5, "minute": 23}
